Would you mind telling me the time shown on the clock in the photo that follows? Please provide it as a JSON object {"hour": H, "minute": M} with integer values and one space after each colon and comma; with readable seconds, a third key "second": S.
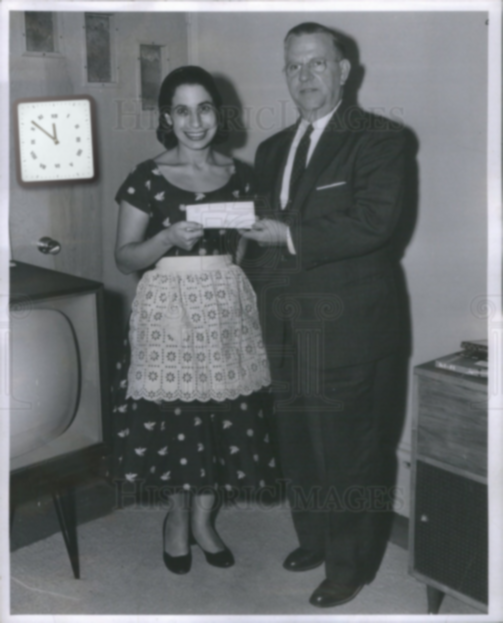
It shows {"hour": 11, "minute": 52}
